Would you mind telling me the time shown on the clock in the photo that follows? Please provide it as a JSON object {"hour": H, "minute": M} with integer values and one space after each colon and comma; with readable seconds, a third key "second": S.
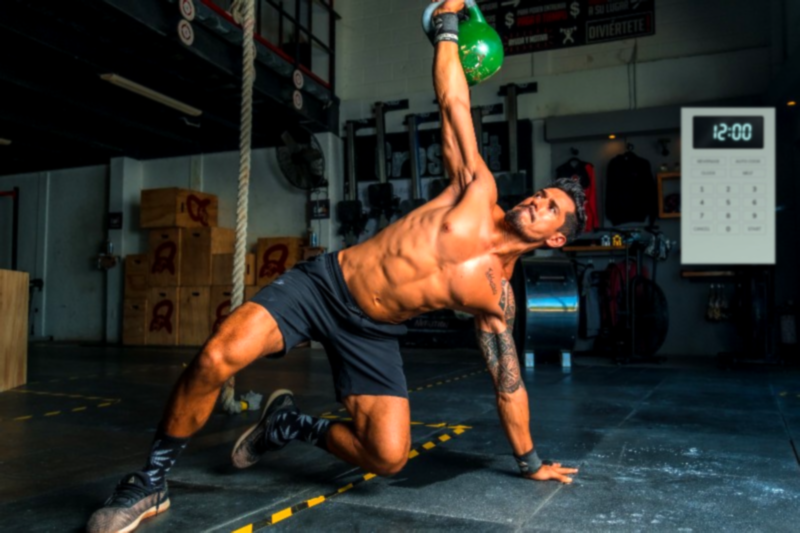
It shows {"hour": 12, "minute": 0}
